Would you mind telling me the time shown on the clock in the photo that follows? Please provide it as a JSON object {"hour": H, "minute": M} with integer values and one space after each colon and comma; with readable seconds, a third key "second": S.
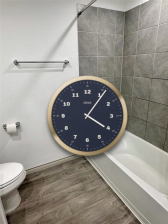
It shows {"hour": 4, "minute": 6}
